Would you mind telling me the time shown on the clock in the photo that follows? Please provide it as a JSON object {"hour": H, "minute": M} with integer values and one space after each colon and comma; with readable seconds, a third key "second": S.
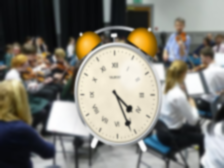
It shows {"hour": 4, "minute": 26}
